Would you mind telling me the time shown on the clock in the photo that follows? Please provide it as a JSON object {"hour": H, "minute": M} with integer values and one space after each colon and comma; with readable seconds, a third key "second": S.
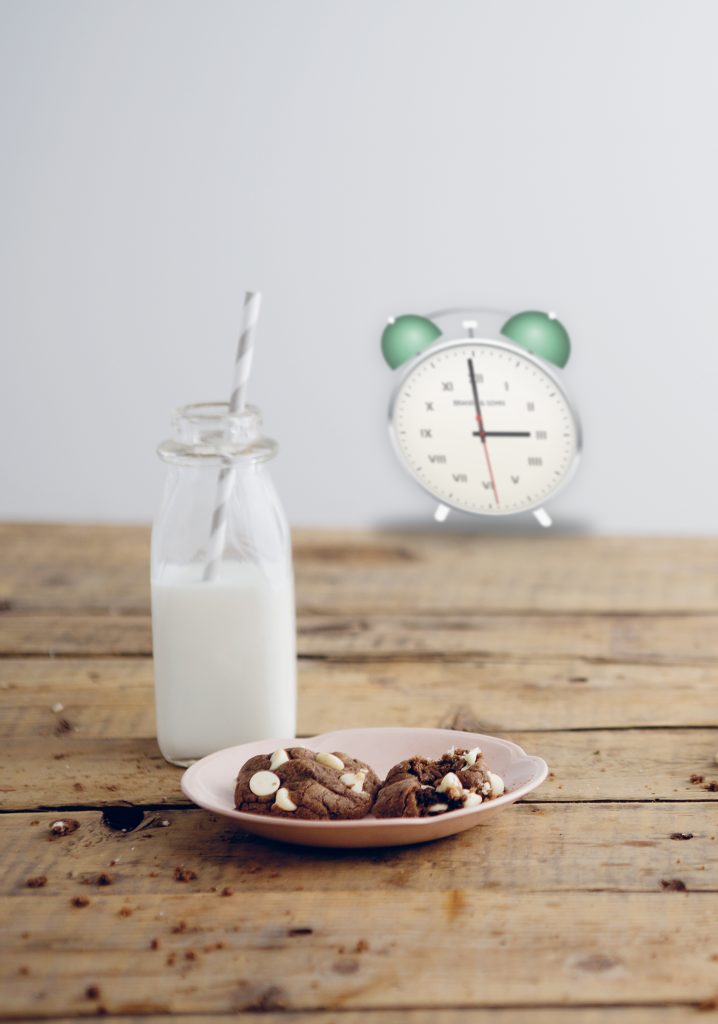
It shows {"hour": 2, "minute": 59, "second": 29}
